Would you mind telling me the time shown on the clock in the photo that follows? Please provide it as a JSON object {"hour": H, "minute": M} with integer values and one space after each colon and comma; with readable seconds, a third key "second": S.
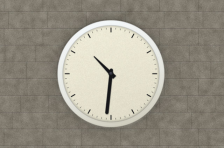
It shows {"hour": 10, "minute": 31}
